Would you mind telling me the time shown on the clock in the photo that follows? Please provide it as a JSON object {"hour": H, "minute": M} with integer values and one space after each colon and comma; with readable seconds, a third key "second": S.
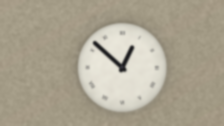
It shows {"hour": 12, "minute": 52}
